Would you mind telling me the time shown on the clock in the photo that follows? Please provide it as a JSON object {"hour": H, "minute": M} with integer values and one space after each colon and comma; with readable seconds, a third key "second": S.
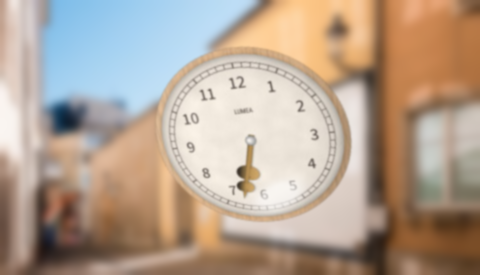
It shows {"hour": 6, "minute": 33}
